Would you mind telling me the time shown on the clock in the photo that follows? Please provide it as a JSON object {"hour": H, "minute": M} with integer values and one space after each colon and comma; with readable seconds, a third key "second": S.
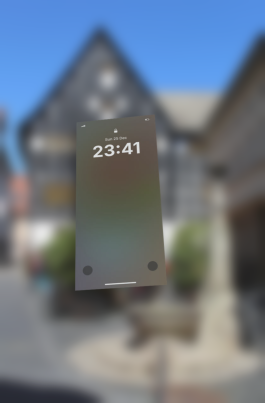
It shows {"hour": 23, "minute": 41}
